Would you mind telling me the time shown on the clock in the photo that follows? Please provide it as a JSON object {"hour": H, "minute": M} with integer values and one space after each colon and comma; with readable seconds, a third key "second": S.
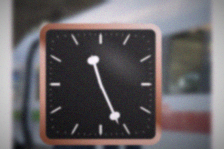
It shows {"hour": 11, "minute": 26}
